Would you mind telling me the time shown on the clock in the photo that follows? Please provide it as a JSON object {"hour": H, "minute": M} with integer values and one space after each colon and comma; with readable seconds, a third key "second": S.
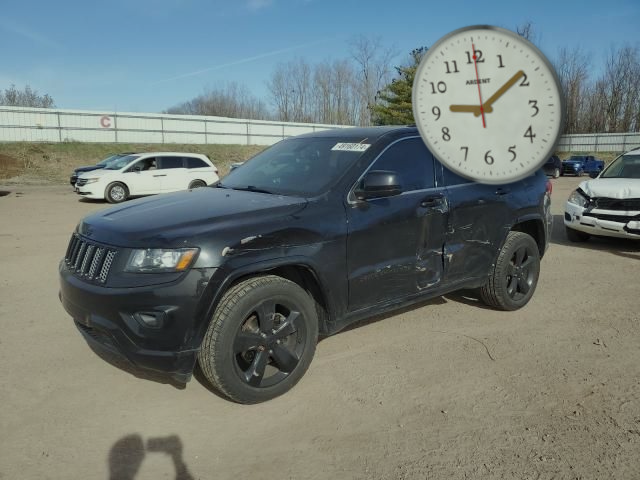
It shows {"hour": 9, "minute": 9, "second": 0}
